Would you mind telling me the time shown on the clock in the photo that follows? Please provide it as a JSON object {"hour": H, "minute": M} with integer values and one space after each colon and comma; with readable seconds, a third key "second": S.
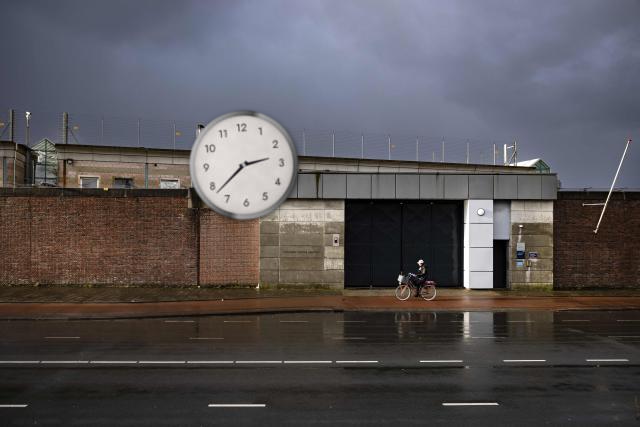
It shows {"hour": 2, "minute": 38}
